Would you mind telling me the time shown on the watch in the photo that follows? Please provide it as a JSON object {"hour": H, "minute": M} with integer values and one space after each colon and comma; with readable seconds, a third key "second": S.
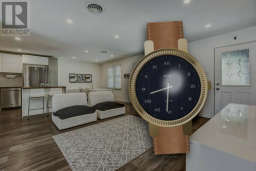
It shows {"hour": 8, "minute": 31}
